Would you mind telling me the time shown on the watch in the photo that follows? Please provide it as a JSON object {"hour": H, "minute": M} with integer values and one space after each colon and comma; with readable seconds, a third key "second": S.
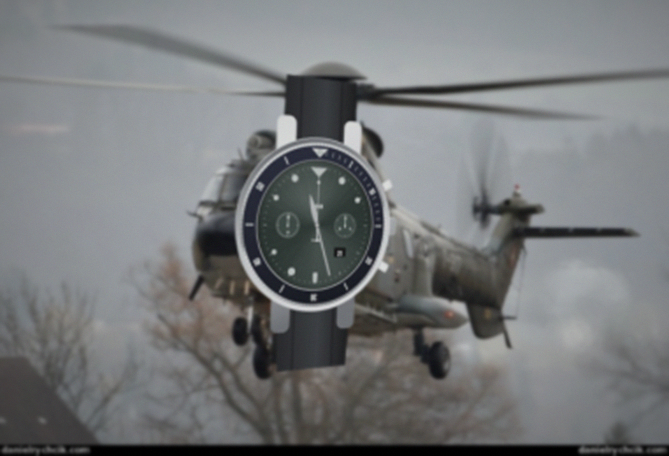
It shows {"hour": 11, "minute": 27}
